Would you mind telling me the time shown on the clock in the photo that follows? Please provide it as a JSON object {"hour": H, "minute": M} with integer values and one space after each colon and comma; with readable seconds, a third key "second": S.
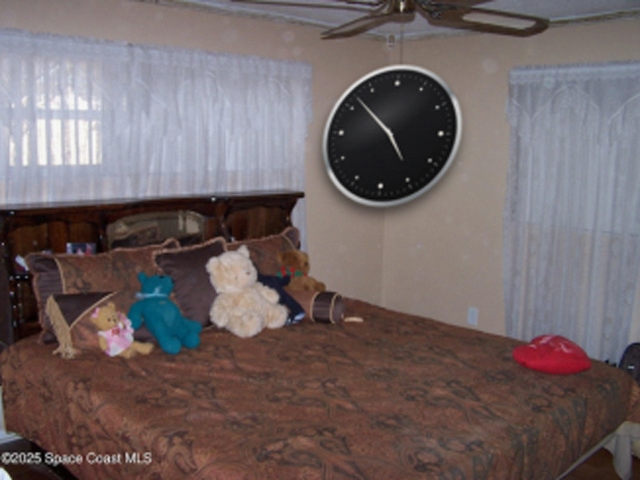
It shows {"hour": 4, "minute": 52}
